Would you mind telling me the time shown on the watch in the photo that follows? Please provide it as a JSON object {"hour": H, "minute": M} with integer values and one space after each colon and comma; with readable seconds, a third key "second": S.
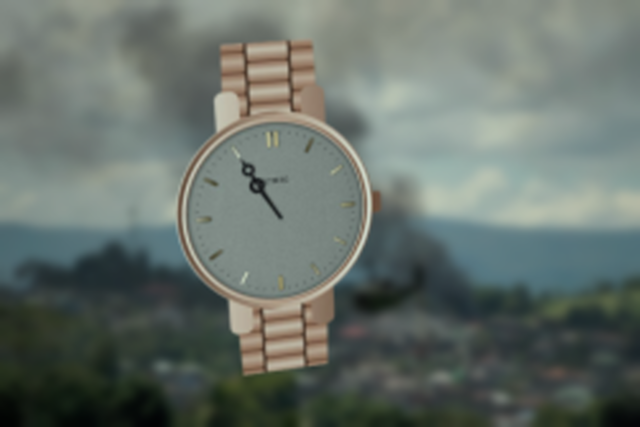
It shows {"hour": 10, "minute": 55}
